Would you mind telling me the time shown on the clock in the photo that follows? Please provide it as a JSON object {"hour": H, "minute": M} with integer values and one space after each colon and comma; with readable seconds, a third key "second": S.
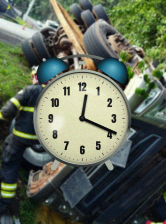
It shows {"hour": 12, "minute": 19}
